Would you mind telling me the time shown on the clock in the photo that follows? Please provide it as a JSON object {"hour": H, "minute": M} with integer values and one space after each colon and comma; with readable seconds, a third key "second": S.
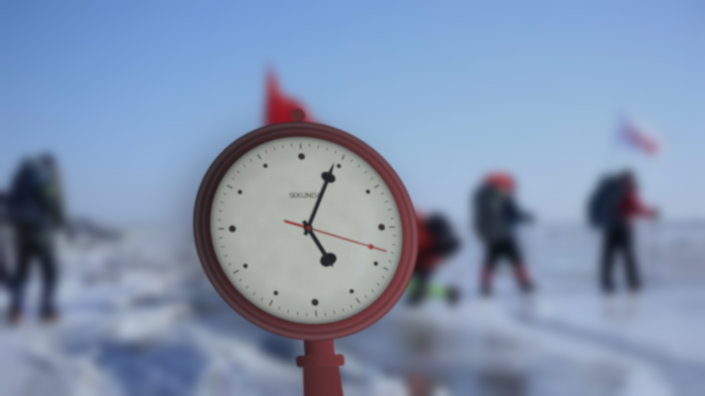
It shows {"hour": 5, "minute": 4, "second": 18}
